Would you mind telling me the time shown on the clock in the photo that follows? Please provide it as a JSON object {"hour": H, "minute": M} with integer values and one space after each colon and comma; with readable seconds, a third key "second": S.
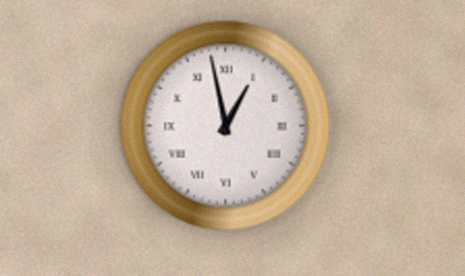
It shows {"hour": 12, "minute": 58}
